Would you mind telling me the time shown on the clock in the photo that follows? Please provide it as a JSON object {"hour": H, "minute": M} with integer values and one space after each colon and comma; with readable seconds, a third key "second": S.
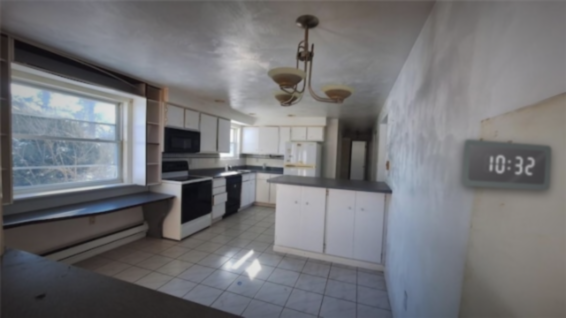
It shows {"hour": 10, "minute": 32}
